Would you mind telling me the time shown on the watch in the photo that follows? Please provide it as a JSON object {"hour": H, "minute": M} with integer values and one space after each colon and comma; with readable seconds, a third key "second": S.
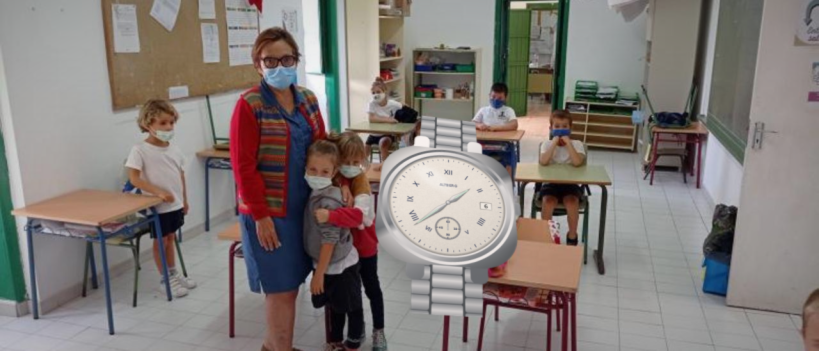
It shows {"hour": 1, "minute": 38}
